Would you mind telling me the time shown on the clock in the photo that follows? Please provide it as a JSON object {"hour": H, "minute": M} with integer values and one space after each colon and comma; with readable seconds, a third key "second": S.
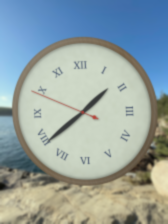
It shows {"hour": 1, "minute": 38, "second": 49}
